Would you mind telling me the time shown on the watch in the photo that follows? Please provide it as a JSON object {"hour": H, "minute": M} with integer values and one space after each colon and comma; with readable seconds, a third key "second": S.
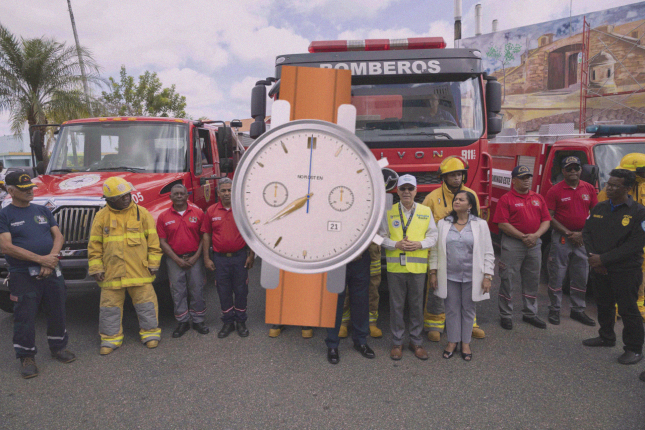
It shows {"hour": 7, "minute": 39}
